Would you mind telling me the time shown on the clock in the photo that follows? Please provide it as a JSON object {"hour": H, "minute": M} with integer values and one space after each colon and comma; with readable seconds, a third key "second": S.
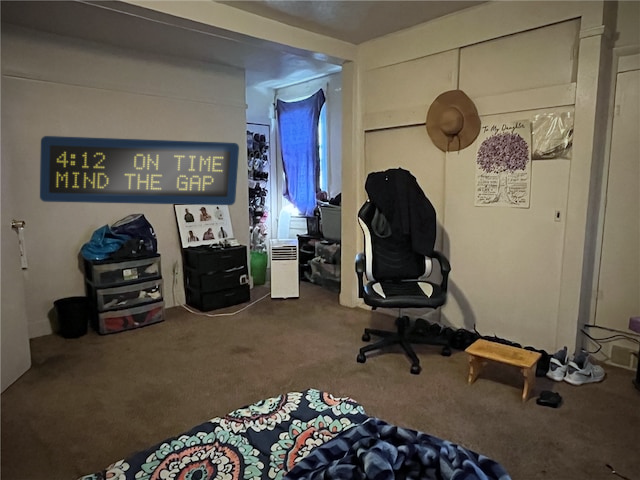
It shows {"hour": 4, "minute": 12}
